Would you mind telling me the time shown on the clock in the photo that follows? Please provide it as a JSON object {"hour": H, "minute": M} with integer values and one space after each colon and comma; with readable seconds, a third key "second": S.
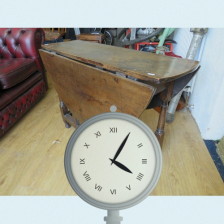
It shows {"hour": 4, "minute": 5}
